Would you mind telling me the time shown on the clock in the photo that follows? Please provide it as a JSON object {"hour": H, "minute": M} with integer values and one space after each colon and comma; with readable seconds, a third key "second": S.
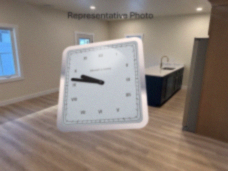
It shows {"hour": 9, "minute": 47}
